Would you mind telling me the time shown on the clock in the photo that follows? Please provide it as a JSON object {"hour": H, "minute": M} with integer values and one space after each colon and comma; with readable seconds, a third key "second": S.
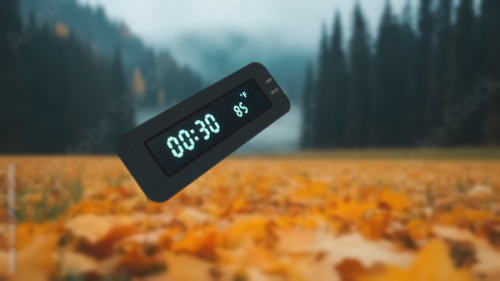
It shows {"hour": 0, "minute": 30}
